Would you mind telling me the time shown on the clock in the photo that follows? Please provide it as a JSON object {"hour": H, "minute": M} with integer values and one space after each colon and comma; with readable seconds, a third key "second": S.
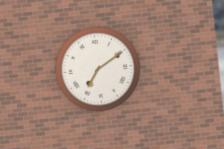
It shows {"hour": 7, "minute": 10}
